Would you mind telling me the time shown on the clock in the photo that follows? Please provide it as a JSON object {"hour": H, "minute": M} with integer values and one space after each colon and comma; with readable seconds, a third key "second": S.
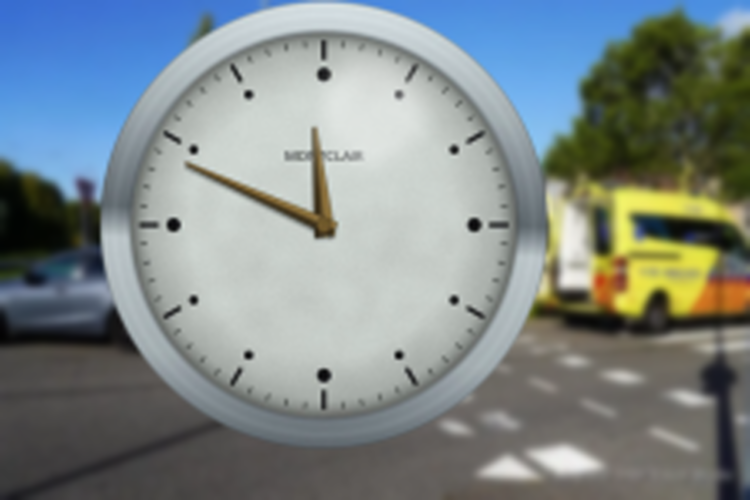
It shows {"hour": 11, "minute": 49}
